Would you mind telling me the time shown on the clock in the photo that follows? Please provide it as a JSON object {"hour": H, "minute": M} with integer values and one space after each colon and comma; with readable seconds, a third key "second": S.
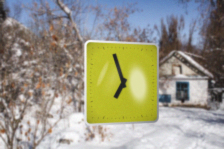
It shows {"hour": 6, "minute": 57}
